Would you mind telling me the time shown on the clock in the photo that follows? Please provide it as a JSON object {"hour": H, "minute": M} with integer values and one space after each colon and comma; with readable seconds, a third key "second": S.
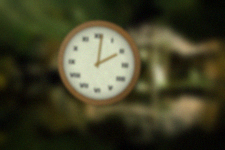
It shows {"hour": 2, "minute": 1}
